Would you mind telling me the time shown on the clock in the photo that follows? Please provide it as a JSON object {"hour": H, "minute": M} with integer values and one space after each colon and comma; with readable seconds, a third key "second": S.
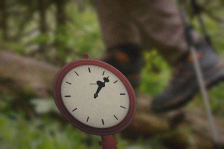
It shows {"hour": 1, "minute": 7}
